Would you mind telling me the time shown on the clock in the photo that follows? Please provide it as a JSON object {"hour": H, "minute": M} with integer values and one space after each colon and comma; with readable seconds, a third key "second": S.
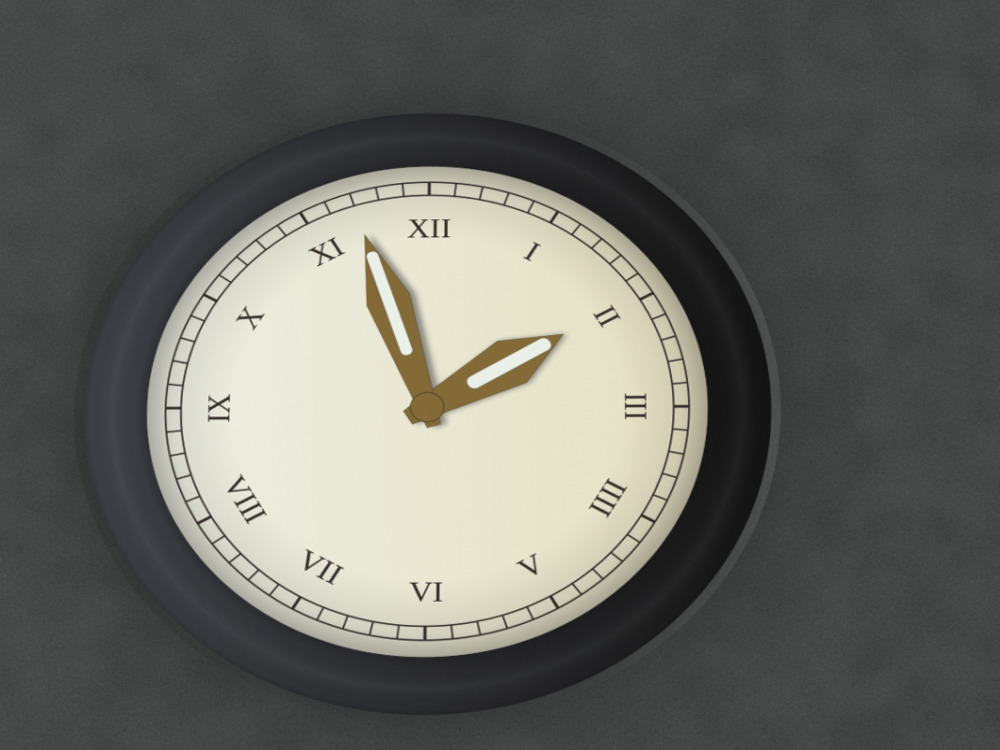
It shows {"hour": 1, "minute": 57}
